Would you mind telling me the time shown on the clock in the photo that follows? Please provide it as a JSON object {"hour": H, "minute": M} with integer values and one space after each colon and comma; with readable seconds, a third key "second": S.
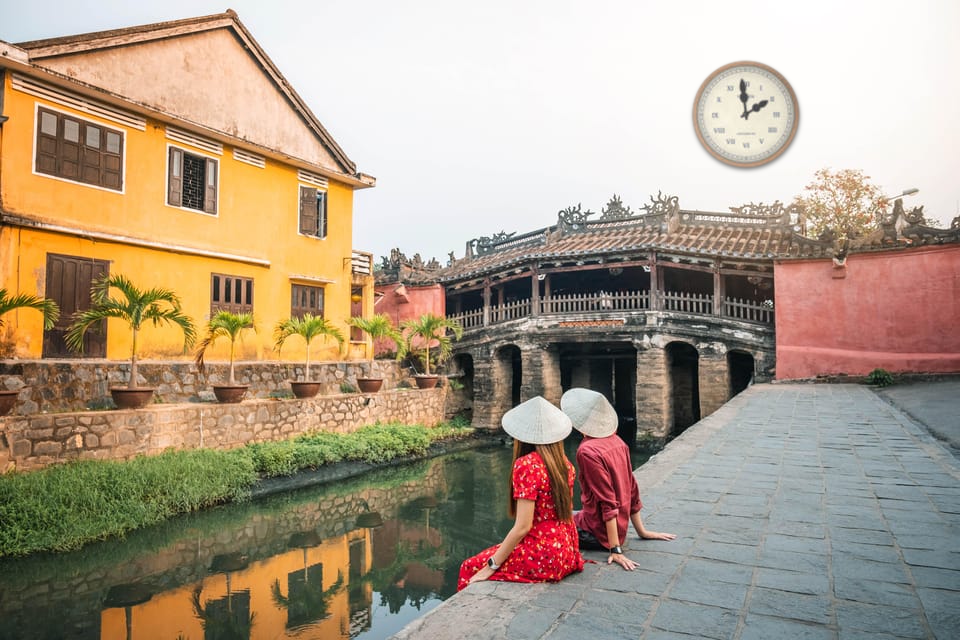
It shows {"hour": 1, "minute": 59}
